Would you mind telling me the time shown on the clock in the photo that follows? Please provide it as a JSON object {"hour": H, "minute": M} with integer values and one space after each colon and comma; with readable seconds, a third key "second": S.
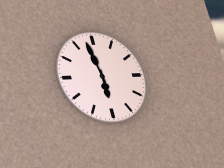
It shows {"hour": 5, "minute": 58}
